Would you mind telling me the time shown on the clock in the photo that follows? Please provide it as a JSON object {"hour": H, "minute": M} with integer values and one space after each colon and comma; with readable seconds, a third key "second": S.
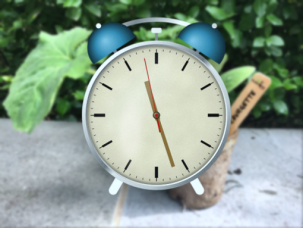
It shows {"hour": 11, "minute": 26, "second": 58}
